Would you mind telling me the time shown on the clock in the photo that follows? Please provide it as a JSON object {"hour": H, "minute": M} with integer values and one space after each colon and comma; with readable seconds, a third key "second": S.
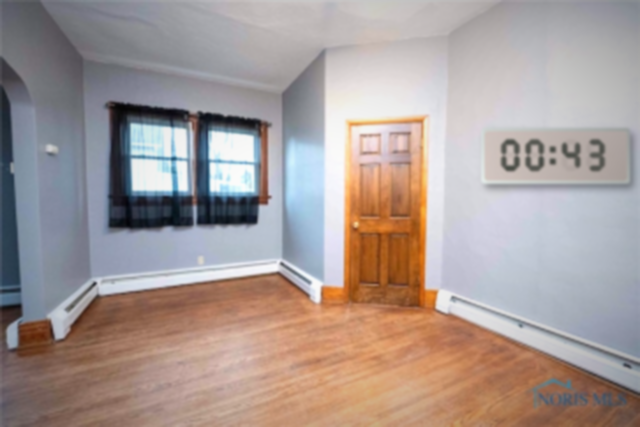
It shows {"hour": 0, "minute": 43}
